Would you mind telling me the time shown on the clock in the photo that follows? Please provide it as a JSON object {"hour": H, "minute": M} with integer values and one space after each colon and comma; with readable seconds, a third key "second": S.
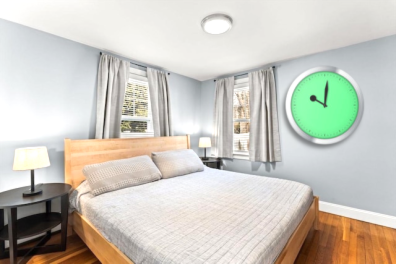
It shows {"hour": 10, "minute": 1}
